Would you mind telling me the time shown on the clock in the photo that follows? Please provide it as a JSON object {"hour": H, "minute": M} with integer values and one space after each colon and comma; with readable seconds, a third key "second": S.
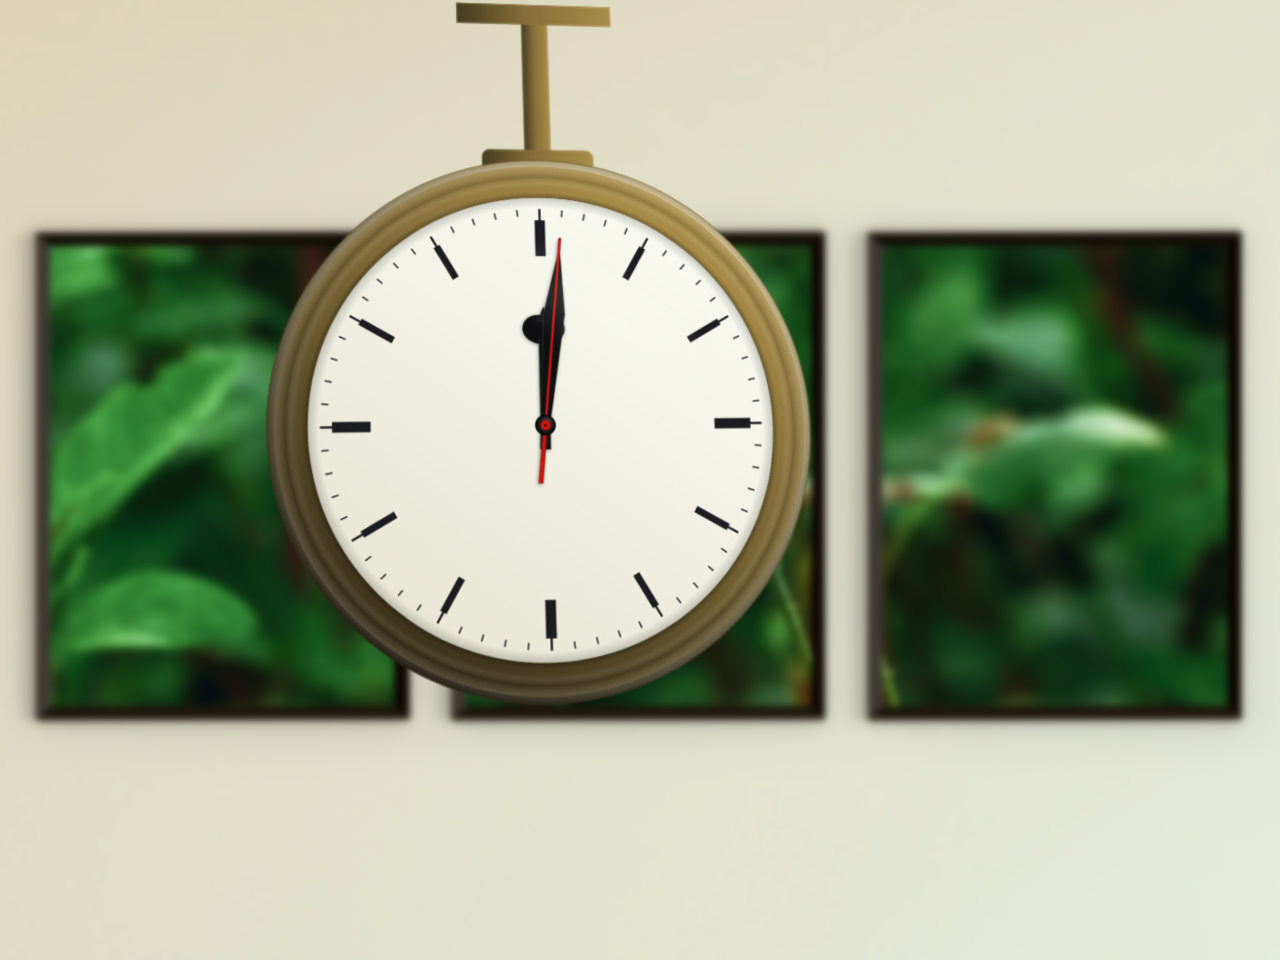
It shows {"hour": 12, "minute": 1, "second": 1}
